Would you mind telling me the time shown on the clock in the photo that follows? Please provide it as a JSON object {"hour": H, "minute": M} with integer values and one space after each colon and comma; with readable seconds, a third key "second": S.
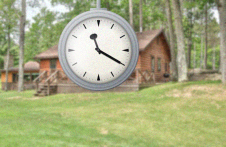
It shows {"hour": 11, "minute": 20}
